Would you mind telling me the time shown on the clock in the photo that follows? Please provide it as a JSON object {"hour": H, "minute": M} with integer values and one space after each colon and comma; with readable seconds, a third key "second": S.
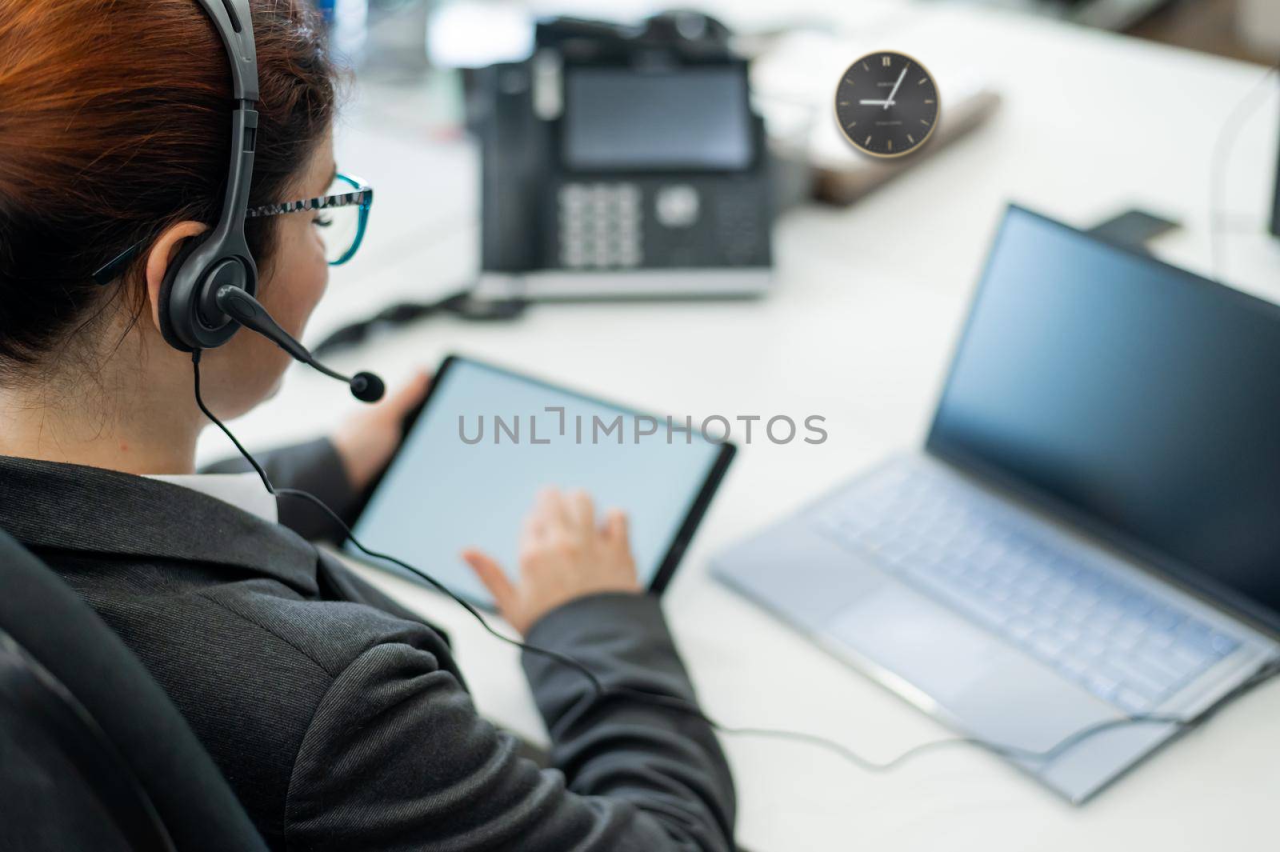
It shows {"hour": 9, "minute": 5}
